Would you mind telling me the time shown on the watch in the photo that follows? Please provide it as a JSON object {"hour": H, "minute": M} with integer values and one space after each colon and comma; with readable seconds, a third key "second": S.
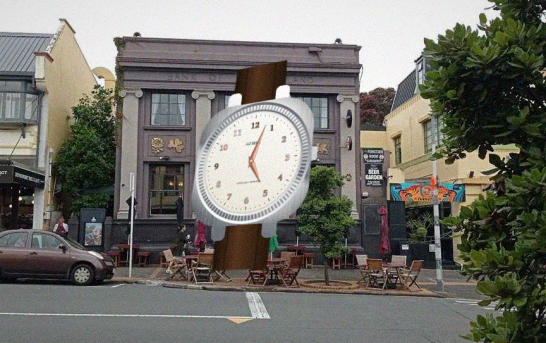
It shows {"hour": 5, "minute": 3}
